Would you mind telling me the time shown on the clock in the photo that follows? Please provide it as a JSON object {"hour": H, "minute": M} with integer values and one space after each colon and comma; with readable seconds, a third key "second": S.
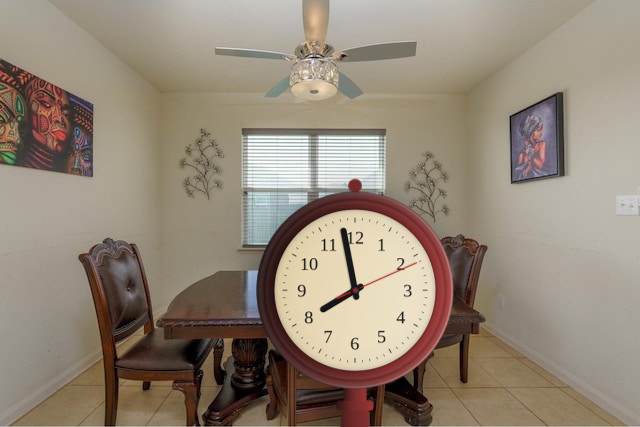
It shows {"hour": 7, "minute": 58, "second": 11}
